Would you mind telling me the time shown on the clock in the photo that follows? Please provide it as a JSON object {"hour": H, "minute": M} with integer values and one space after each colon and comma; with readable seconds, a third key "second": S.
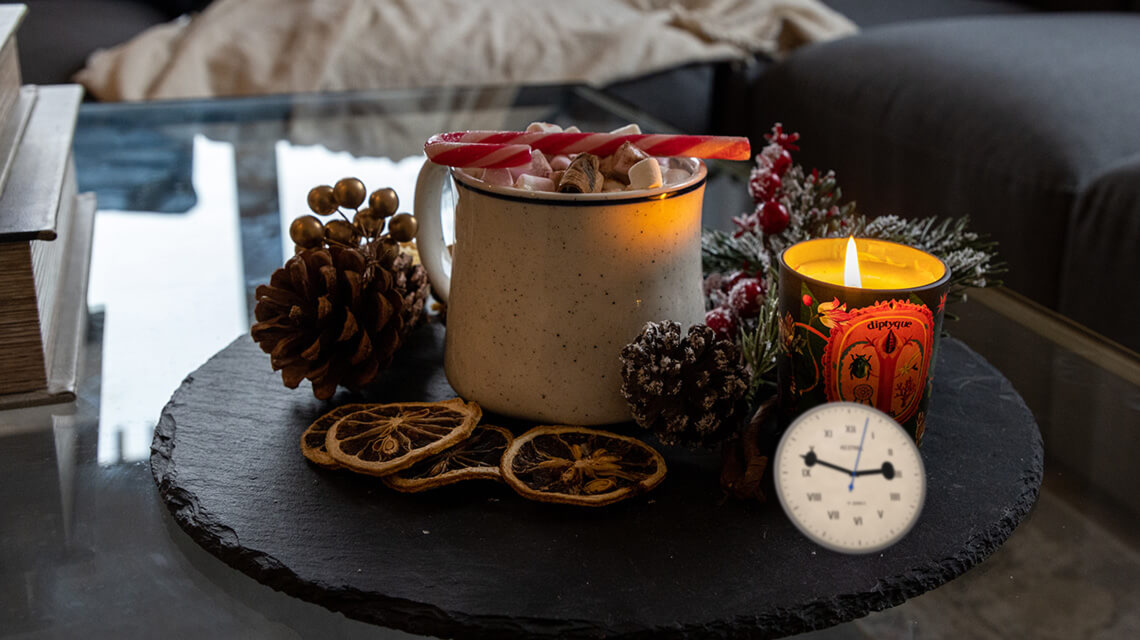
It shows {"hour": 2, "minute": 48, "second": 3}
